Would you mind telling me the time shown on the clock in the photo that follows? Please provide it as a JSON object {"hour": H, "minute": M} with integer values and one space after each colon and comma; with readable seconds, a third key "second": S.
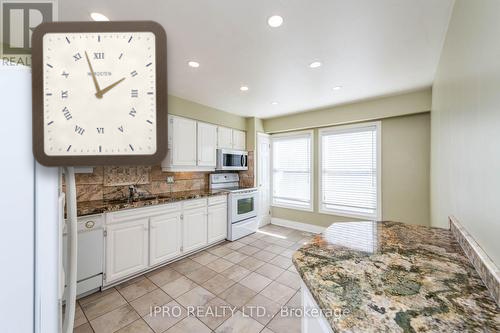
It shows {"hour": 1, "minute": 57}
